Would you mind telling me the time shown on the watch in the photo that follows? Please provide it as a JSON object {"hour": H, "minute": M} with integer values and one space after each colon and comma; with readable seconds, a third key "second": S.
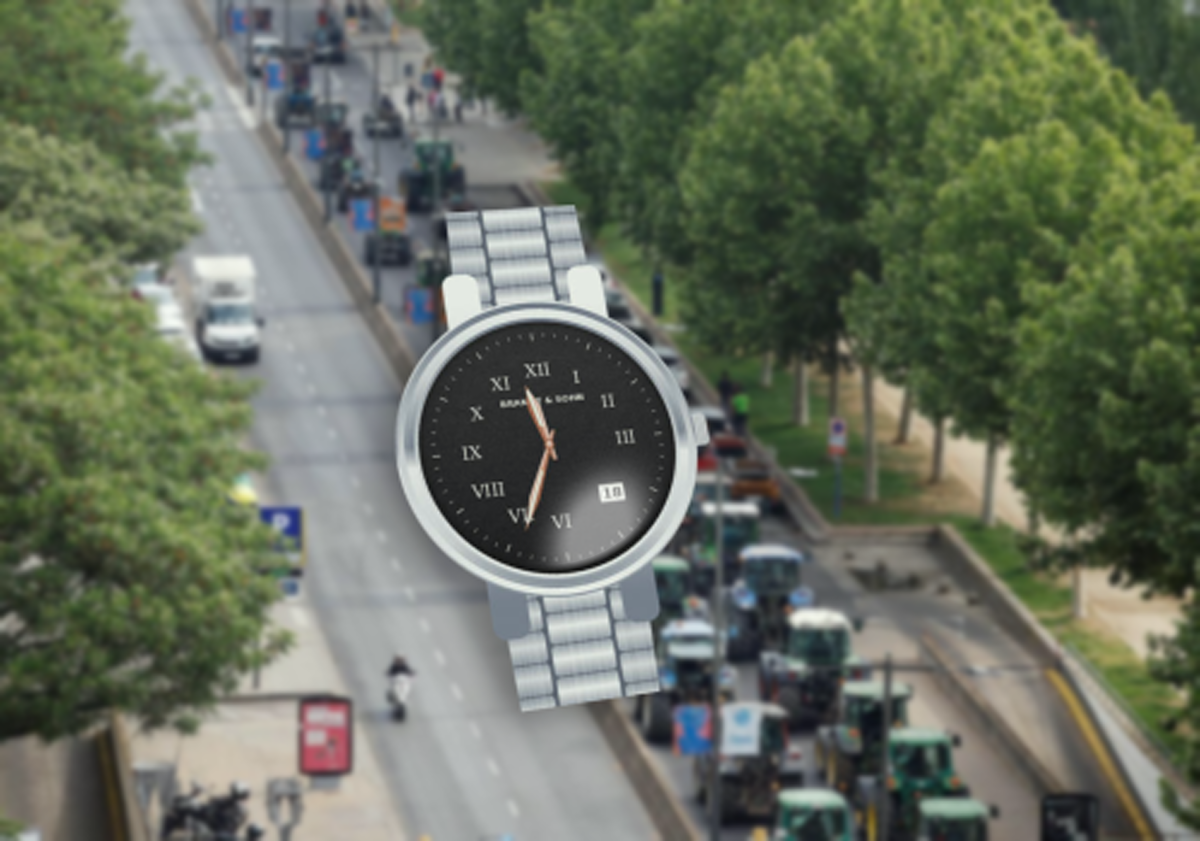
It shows {"hour": 11, "minute": 34}
